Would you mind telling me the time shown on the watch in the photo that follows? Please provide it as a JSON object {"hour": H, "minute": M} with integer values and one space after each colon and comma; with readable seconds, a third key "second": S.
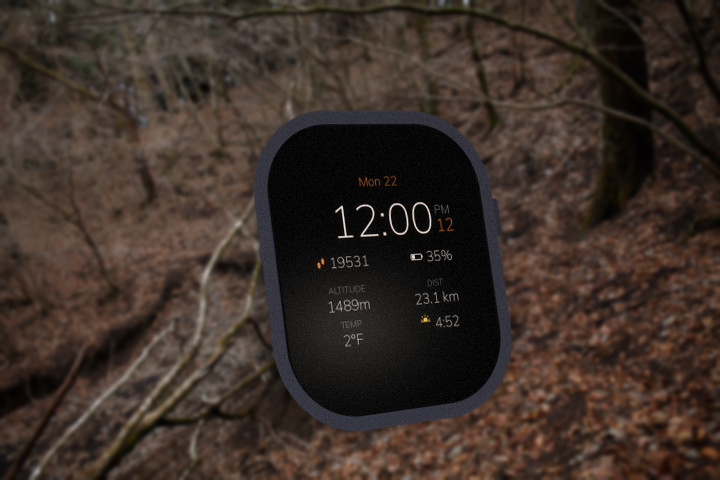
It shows {"hour": 12, "minute": 0, "second": 12}
